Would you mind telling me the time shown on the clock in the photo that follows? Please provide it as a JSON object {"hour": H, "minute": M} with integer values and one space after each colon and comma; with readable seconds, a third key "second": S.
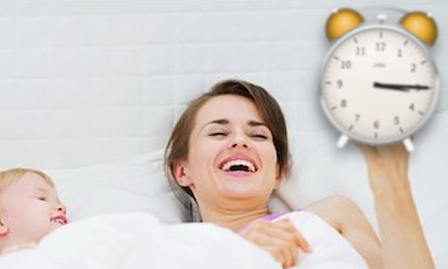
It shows {"hour": 3, "minute": 15}
